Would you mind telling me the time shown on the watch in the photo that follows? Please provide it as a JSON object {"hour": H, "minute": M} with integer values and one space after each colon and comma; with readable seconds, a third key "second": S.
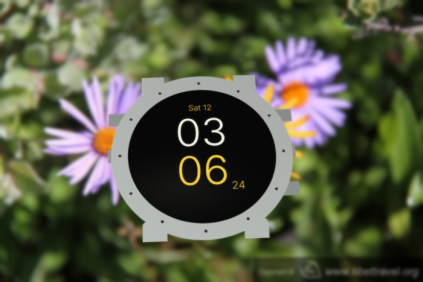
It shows {"hour": 3, "minute": 6, "second": 24}
